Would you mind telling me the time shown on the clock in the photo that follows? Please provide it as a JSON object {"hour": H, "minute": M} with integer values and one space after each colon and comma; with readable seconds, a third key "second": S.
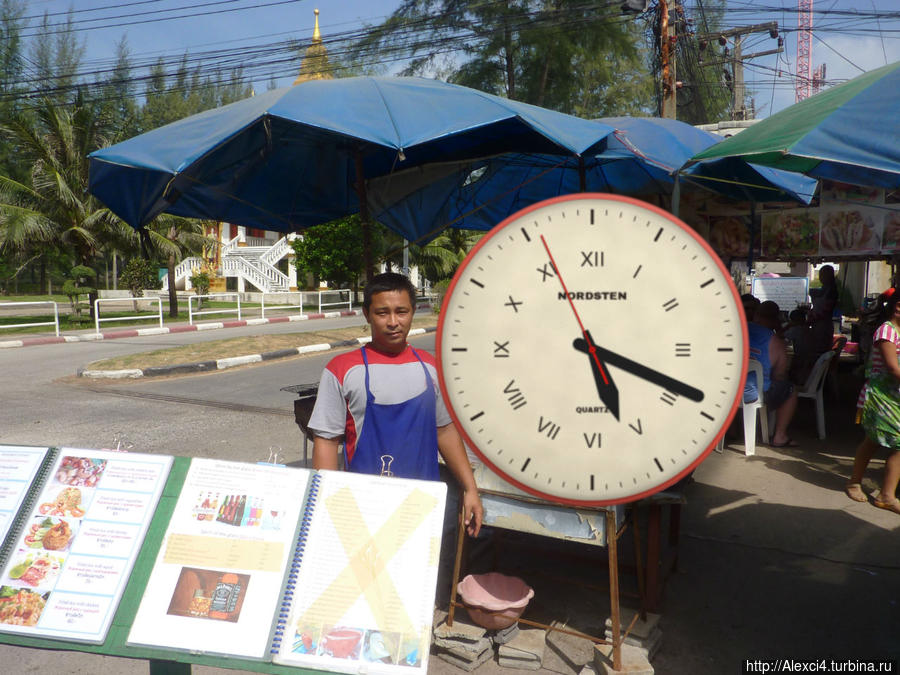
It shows {"hour": 5, "minute": 18, "second": 56}
